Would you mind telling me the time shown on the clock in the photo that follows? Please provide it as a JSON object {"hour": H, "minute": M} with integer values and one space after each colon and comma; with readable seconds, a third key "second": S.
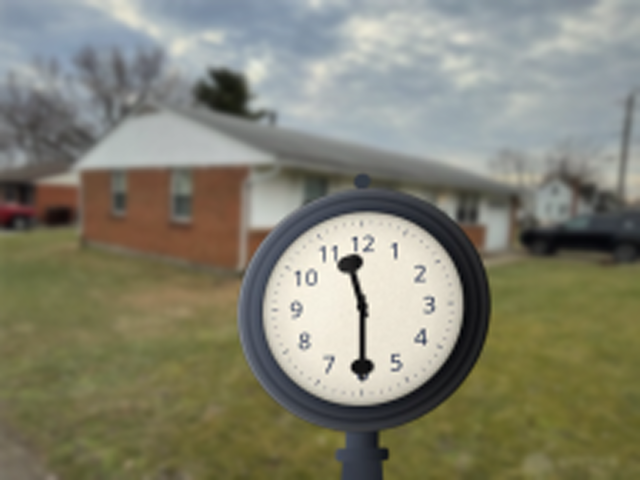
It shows {"hour": 11, "minute": 30}
